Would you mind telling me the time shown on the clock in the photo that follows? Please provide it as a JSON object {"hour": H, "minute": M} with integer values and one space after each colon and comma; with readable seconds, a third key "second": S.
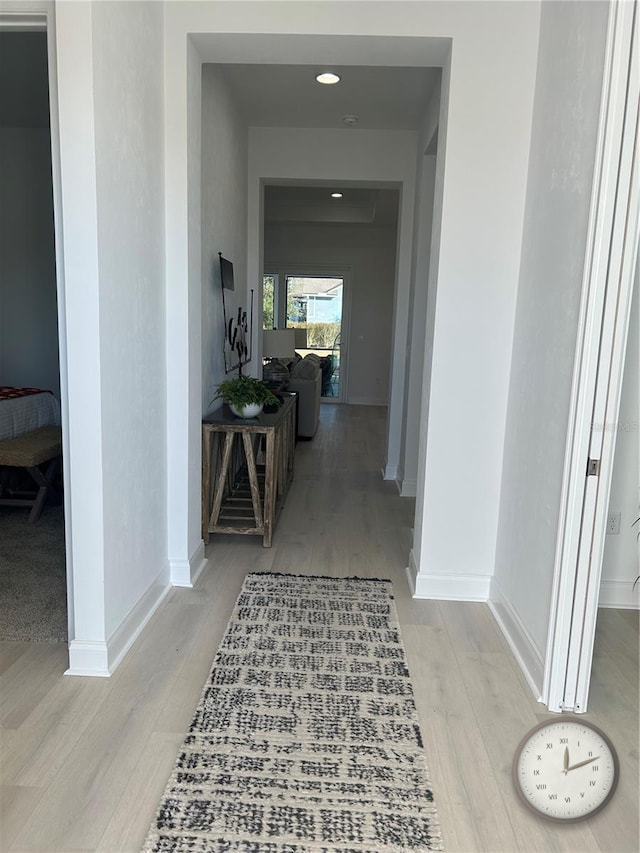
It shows {"hour": 12, "minute": 12}
